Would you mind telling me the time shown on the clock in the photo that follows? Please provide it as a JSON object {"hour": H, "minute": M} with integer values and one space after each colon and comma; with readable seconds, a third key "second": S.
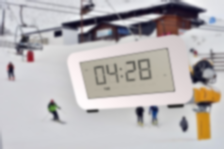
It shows {"hour": 4, "minute": 28}
